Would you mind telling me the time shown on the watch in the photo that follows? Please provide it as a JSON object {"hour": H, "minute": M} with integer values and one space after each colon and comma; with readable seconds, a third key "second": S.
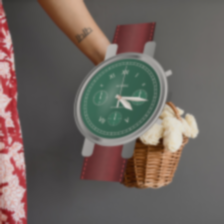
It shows {"hour": 4, "minute": 16}
